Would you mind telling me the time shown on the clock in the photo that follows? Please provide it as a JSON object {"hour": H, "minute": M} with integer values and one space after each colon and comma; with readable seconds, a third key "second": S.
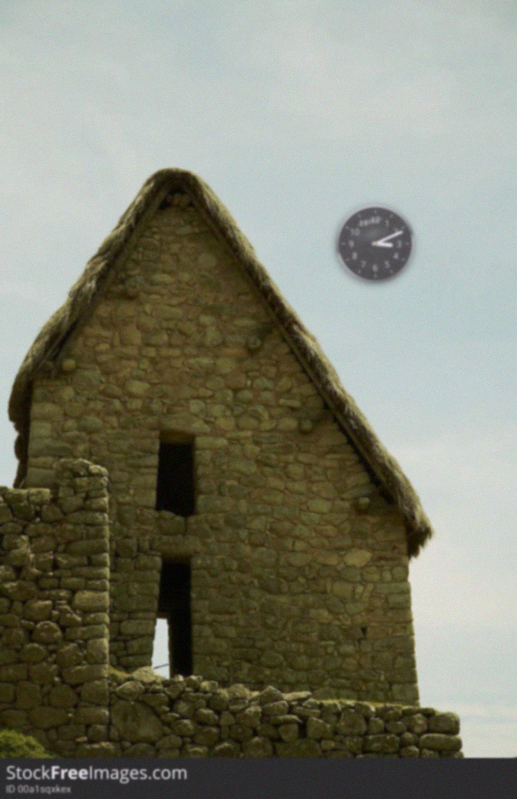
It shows {"hour": 3, "minute": 11}
